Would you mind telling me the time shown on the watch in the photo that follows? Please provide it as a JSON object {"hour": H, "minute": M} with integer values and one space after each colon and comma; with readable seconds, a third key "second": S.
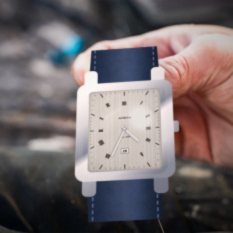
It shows {"hour": 4, "minute": 34}
